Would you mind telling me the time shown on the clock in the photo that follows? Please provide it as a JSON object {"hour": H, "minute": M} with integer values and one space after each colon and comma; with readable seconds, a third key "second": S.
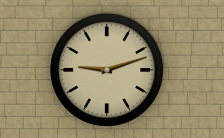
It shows {"hour": 9, "minute": 12}
